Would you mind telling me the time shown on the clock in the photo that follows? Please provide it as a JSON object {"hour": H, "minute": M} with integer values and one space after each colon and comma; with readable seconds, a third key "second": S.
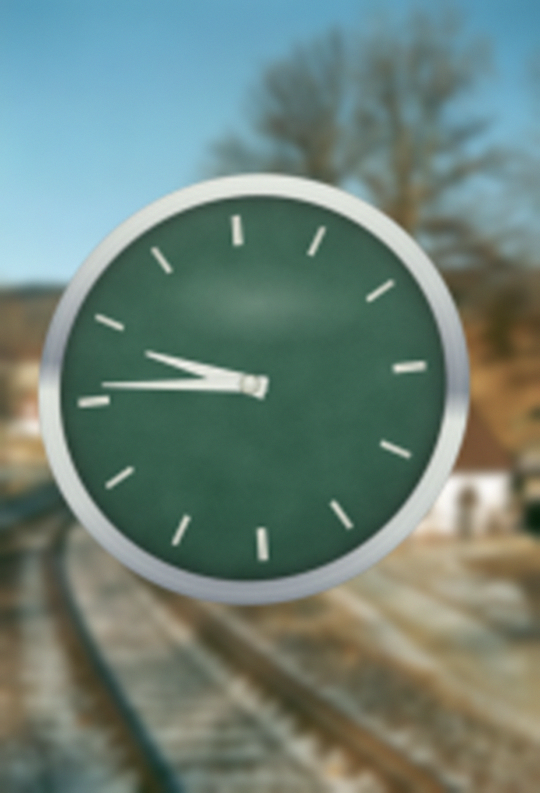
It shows {"hour": 9, "minute": 46}
